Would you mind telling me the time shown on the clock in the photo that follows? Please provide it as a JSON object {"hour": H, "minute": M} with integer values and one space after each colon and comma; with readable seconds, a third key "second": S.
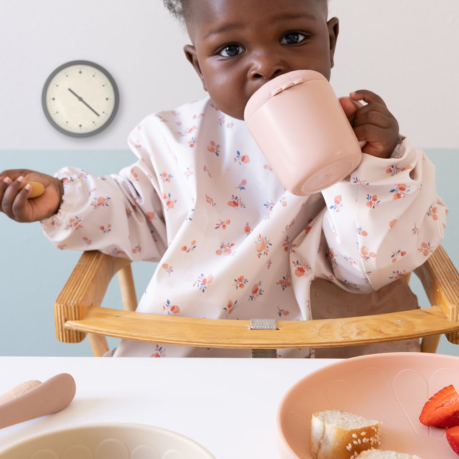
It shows {"hour": 10, "minute": 22}
